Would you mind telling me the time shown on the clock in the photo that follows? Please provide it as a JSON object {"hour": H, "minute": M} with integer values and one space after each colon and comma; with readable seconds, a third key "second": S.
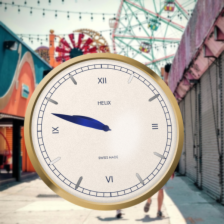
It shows {"hour": 9, "minute": 48}
